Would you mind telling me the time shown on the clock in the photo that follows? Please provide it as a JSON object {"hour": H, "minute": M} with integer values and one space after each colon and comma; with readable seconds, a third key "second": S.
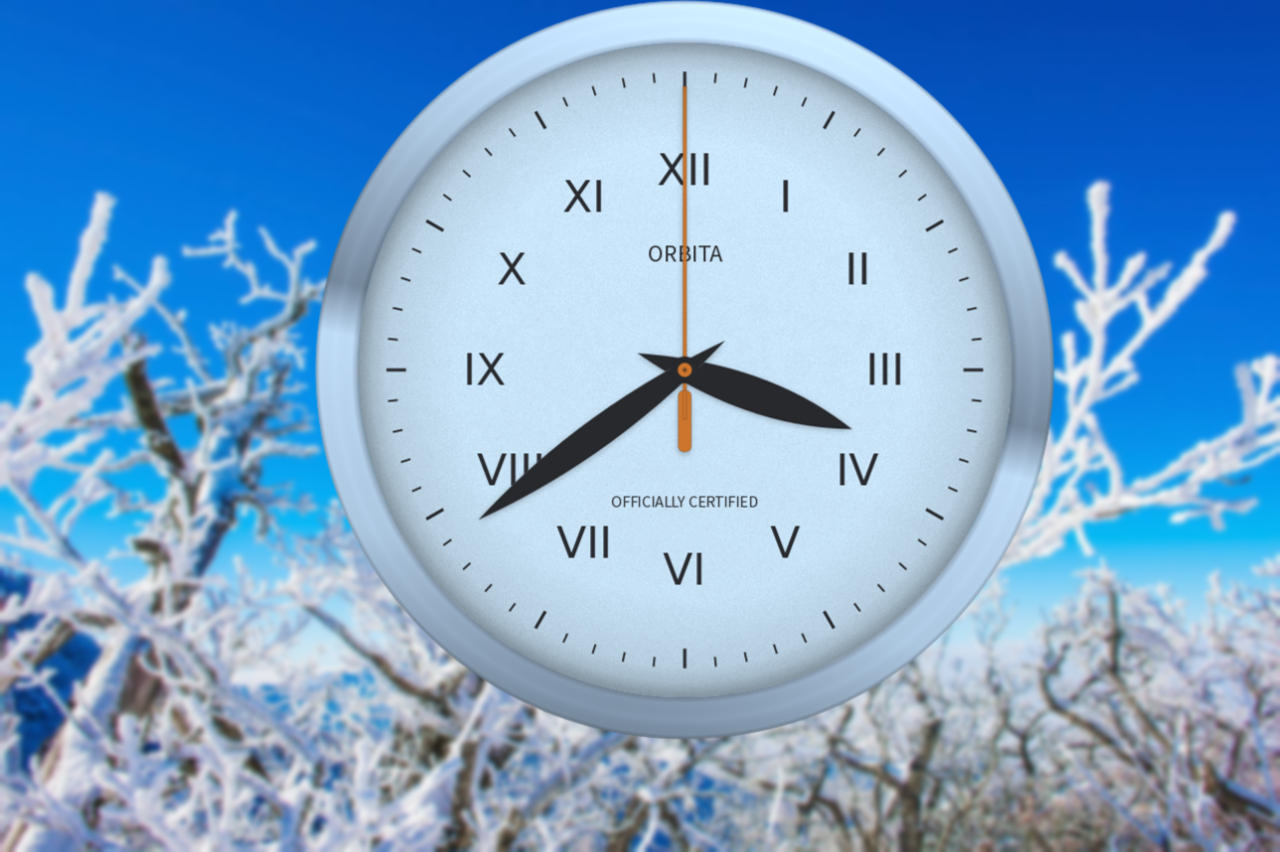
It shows {"hour": 3, "minute": 39, "second": 0}
